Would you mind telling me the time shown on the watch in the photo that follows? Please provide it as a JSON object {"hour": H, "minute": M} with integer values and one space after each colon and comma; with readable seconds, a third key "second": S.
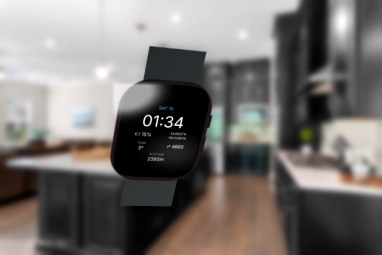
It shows {"hour": 1, "minute": 34}
